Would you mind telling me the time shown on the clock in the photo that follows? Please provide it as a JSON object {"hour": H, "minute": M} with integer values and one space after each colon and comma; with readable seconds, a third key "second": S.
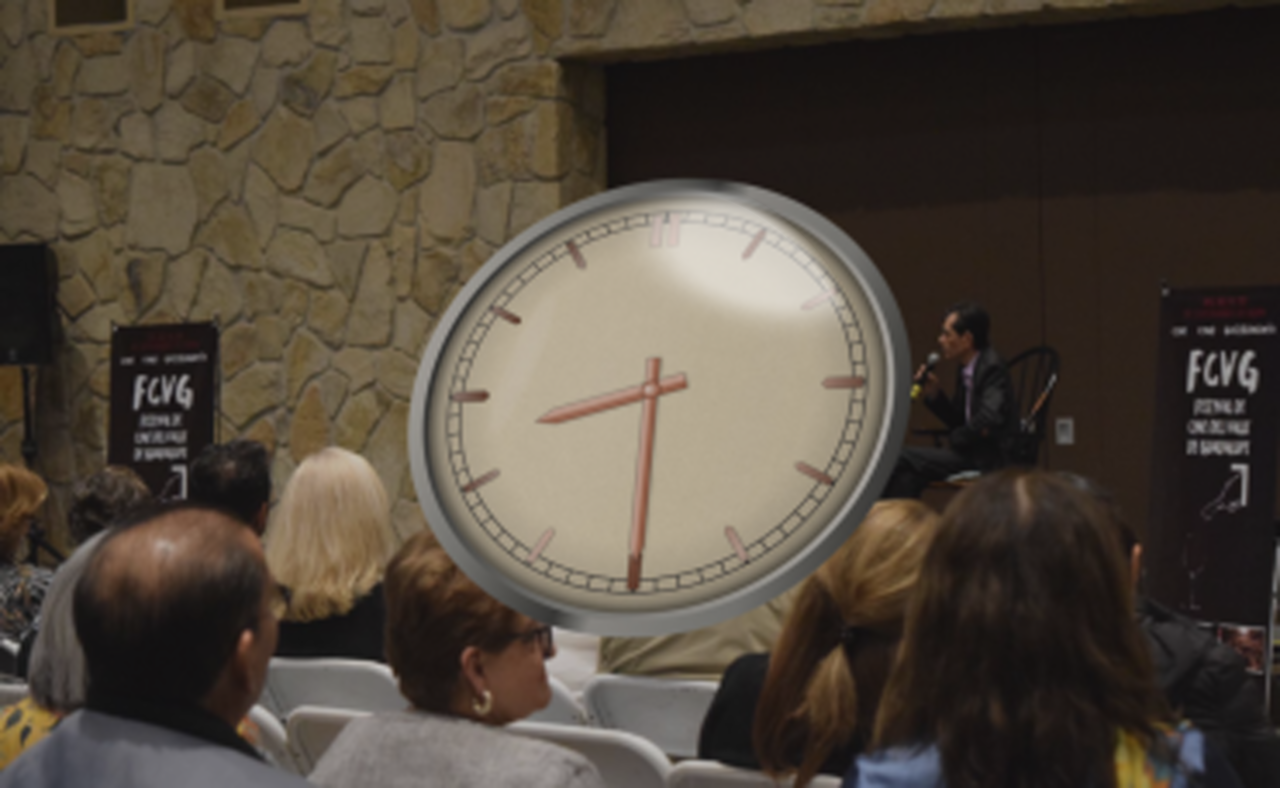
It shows {"hour": 8, "minute": 30}
